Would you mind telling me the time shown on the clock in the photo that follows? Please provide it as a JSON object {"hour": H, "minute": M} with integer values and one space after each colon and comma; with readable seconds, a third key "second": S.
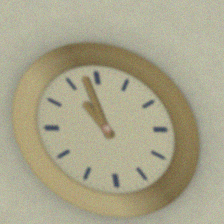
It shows {"hour": 10, "minute": 58}
